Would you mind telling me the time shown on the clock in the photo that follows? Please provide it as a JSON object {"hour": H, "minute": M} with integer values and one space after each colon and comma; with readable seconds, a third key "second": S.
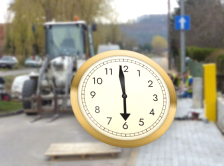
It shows {"hour": 5, "minute": 59}
